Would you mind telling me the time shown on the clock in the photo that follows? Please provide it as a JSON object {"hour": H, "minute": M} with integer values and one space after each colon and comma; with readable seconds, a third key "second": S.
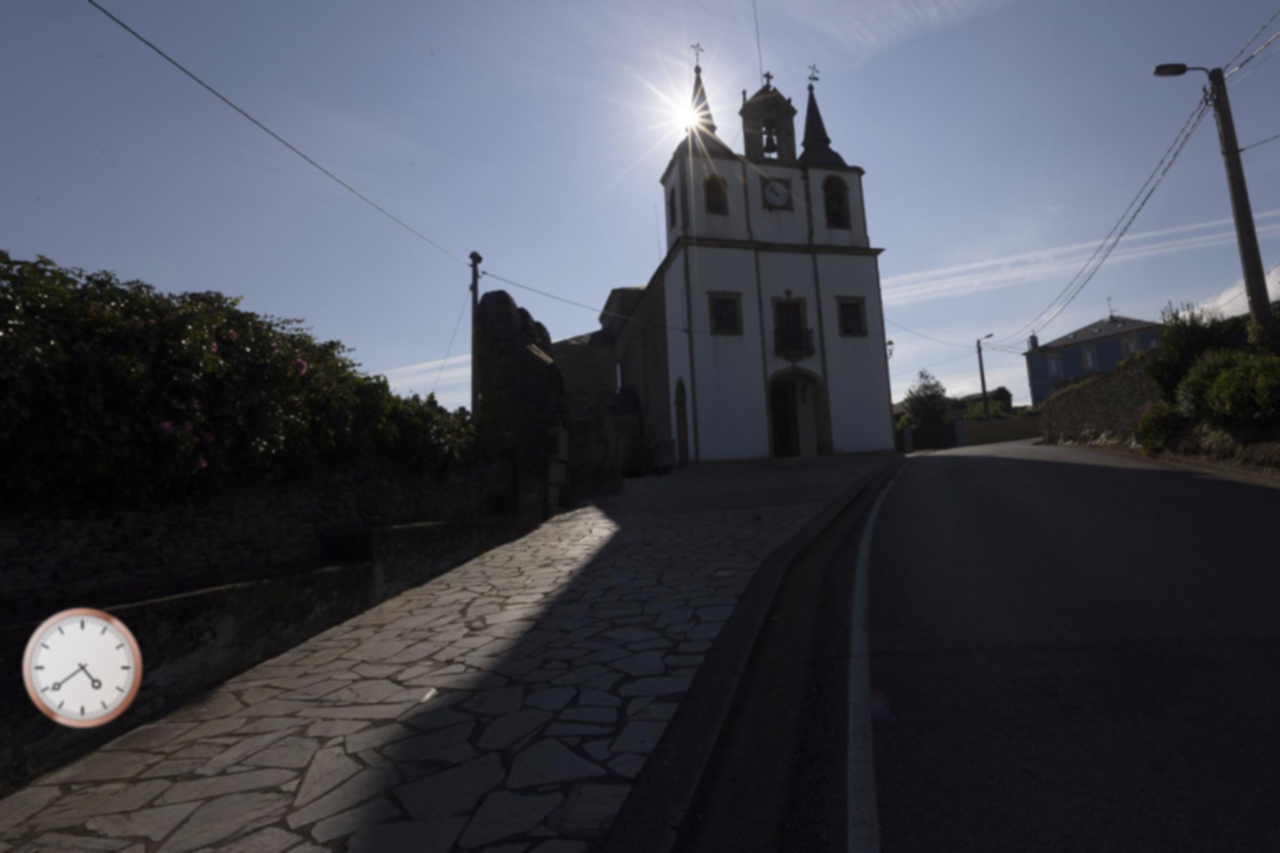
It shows {"hour": 4, "minute": 39}
